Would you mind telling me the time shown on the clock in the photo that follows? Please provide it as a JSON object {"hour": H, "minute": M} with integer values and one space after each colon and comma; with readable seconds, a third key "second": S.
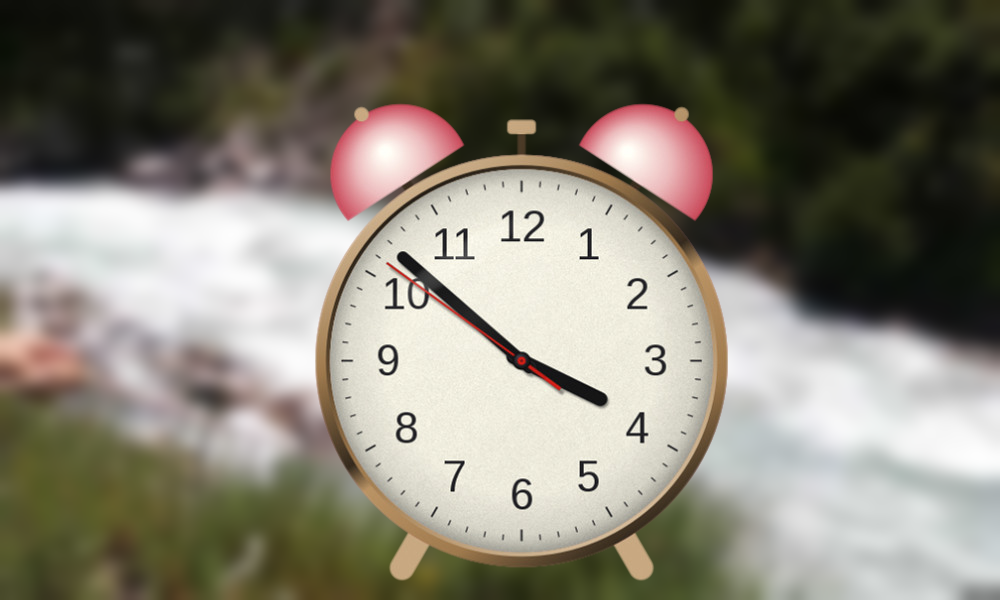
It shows {"hour": 3, "minute": 51, "second": 51}
